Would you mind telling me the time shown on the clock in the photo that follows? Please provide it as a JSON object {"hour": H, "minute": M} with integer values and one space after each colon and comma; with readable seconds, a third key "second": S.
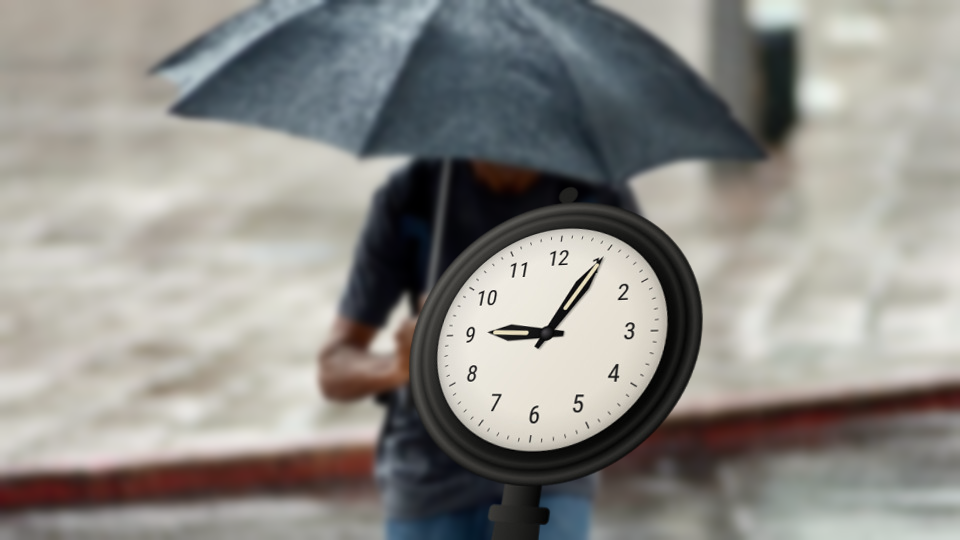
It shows {"hour": 9, "minute": 5}
